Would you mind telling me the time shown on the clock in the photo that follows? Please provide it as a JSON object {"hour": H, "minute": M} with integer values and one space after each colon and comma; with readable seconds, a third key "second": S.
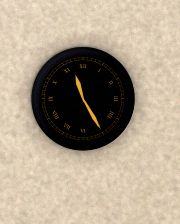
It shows {"hour": 11, "minute": 25}
